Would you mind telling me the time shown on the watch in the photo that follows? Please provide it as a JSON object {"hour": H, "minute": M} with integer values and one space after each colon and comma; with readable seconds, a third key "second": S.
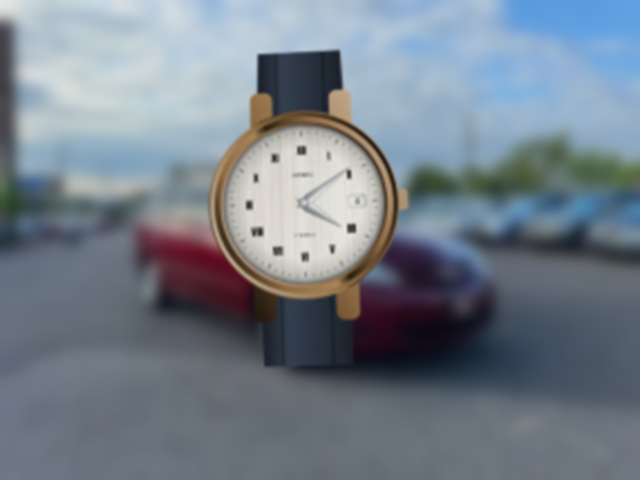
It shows {"hour": 4, "minute": 9}
